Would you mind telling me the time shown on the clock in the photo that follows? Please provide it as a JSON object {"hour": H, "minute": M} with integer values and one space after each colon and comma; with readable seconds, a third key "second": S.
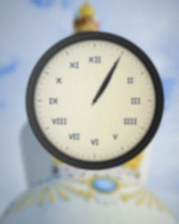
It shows {"hour": 1, "minute": 5}
